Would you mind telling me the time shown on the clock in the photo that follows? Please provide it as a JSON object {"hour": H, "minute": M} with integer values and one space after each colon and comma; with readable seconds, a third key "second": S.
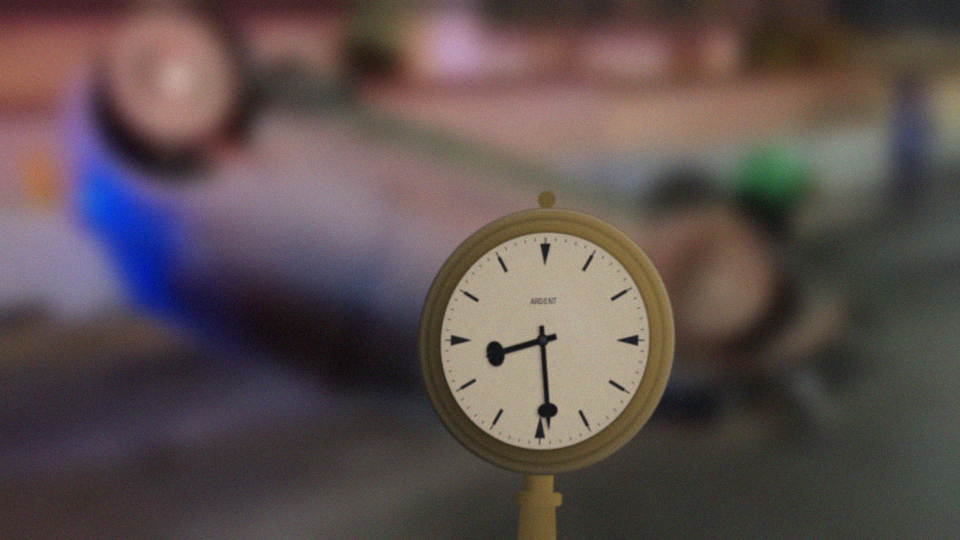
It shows {"hour": 8, "minute": 29}
